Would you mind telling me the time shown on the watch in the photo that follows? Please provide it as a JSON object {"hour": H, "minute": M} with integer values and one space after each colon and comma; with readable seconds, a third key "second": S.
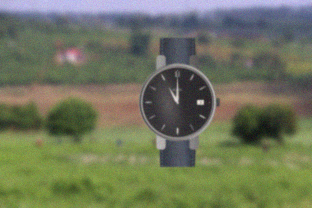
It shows {"hour": 11, "minute": 0}
